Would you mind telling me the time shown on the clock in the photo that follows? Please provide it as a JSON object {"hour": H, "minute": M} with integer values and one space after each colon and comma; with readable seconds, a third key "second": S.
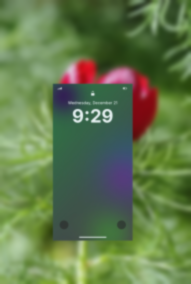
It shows {"hour": 9, "minute": 29}
